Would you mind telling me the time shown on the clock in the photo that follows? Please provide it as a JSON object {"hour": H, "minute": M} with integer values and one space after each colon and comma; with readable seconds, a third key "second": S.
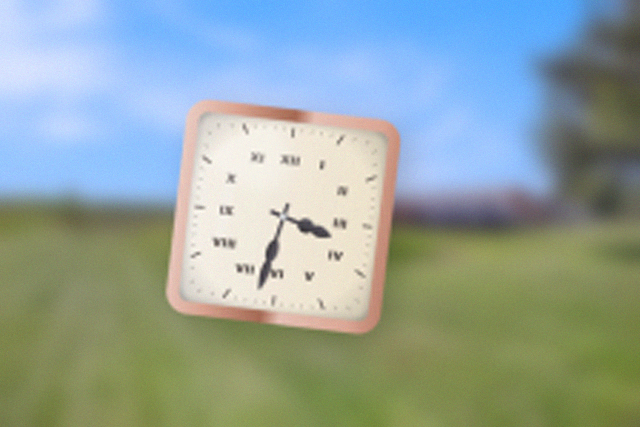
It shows {"hour": 3, "minute": 32}
